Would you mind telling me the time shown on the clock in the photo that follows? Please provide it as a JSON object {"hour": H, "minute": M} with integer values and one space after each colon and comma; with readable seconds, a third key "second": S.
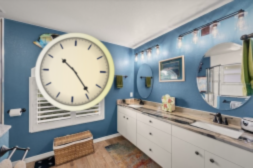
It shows {"hour": 10, "minute": 24}
